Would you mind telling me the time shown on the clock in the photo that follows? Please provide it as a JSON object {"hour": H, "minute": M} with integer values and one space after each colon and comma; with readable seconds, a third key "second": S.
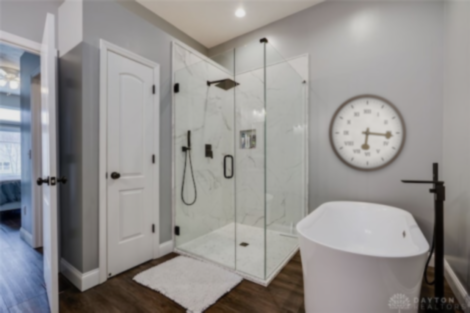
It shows {"hour": 6, "minute": 16}
